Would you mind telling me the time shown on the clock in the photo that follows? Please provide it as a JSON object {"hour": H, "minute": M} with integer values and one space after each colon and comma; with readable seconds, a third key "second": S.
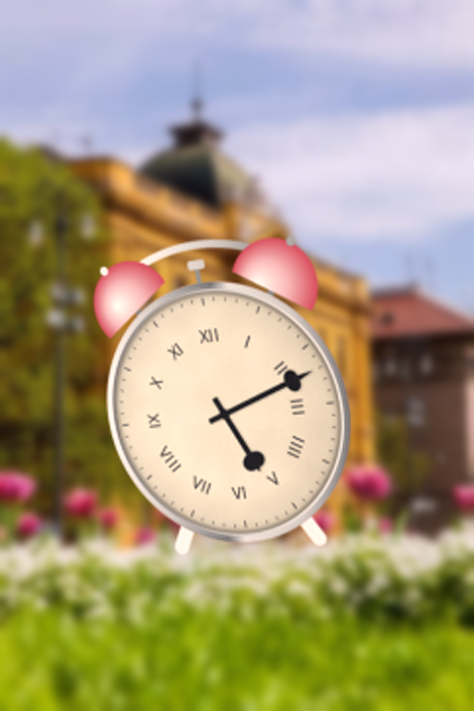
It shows {"hour": 5, "minute": 12}
